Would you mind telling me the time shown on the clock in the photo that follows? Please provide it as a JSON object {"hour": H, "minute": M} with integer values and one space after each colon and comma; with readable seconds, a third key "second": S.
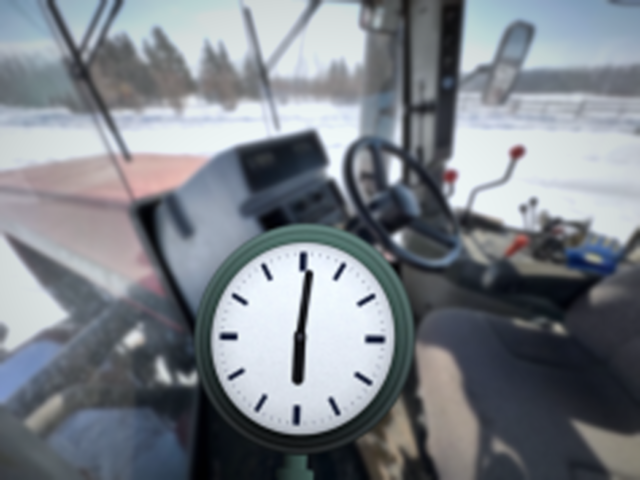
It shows {"hour": 6, "minute": 1}
